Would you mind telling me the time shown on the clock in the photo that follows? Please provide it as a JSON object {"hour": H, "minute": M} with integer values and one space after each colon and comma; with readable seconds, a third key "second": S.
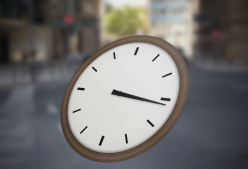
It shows {"hour": 3, "minute": 16}
